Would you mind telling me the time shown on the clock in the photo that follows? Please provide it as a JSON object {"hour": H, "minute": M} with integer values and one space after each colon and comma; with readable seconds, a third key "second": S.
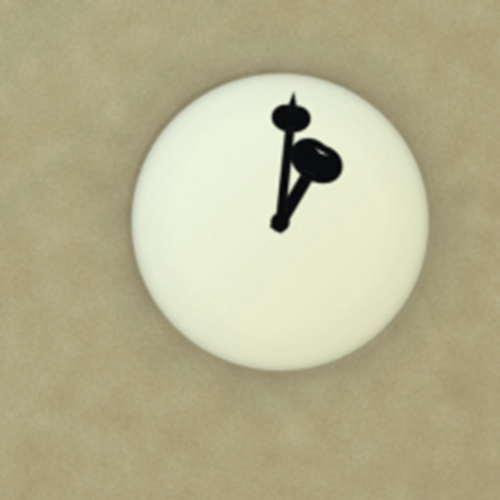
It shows {"hour": 1, "minute": 1}
